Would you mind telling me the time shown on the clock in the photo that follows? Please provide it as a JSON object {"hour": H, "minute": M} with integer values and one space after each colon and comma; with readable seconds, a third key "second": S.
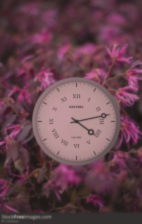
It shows {"hour": 4, "minute": 13}
